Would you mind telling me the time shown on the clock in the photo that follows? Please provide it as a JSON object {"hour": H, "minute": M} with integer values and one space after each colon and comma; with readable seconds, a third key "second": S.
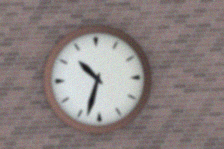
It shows {"hour": 10, "minute": 33}
